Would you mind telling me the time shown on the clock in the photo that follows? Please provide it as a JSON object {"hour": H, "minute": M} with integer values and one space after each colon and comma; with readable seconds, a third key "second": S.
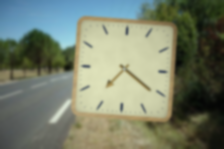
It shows {"hour": 7, "minute": 21}
